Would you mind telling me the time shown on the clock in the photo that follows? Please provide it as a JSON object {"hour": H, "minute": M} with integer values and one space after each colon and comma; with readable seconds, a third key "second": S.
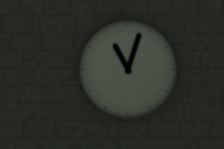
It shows {"hour": 11, "minute": 3}
